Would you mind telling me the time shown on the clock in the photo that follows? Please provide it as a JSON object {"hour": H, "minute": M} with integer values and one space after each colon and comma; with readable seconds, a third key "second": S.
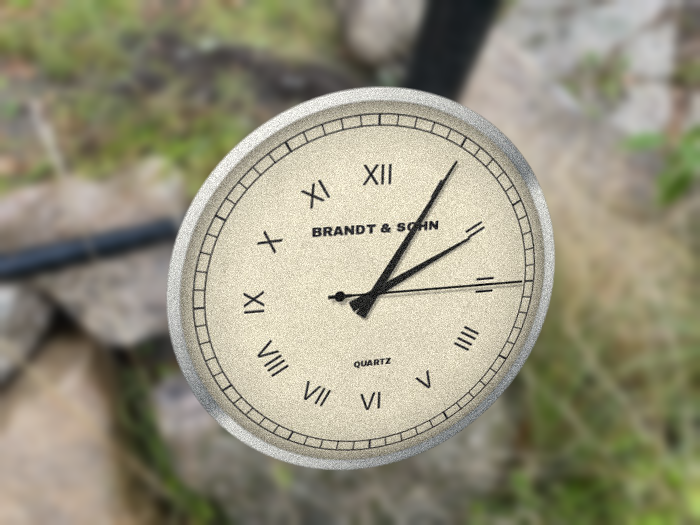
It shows {"hour": 2, "minute": 5, "second": 15}
